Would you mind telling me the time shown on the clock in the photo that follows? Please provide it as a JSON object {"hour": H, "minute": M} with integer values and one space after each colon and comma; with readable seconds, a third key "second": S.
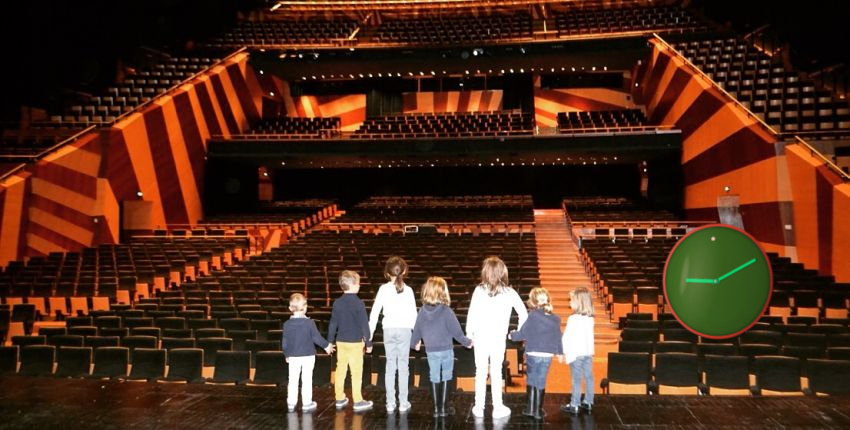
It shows {"hour": 9, "minute": 11}
